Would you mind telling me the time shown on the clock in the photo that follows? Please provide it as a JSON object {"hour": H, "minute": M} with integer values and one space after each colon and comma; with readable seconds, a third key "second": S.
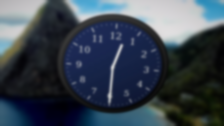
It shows {"hour": 12, "minute": 30}
